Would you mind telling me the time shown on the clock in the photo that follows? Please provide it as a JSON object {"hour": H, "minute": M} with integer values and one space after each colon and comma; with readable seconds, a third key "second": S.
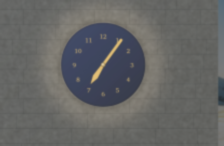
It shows {"hour": 7, "minute": 6}
